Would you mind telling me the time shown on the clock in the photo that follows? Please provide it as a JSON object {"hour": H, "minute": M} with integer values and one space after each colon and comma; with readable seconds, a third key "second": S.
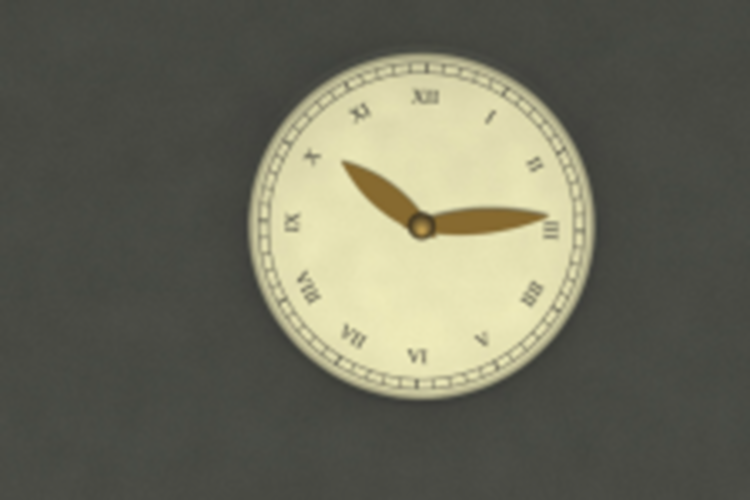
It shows {"hour": 10, "minute": 14}
